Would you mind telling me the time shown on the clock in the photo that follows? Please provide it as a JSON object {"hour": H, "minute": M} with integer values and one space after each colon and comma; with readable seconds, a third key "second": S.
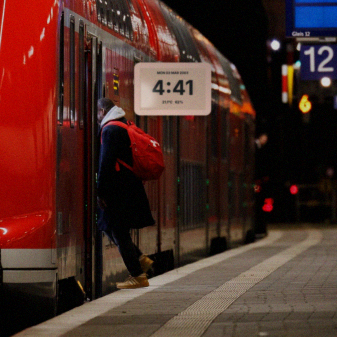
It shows {"hour": 4, "minute": 41}
